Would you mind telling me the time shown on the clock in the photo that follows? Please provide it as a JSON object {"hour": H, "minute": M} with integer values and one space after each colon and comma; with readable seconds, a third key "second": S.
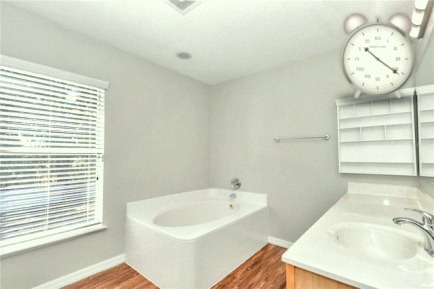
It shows {"hour": 10, "minute": 21}
